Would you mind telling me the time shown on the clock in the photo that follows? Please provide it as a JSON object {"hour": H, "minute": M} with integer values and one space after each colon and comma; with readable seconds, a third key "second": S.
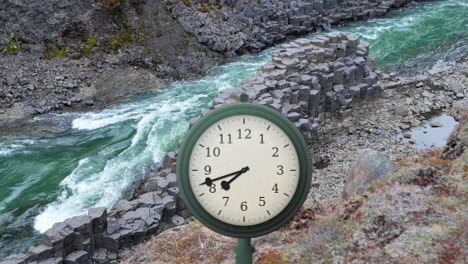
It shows {"hour": 7, "minute": 42}
